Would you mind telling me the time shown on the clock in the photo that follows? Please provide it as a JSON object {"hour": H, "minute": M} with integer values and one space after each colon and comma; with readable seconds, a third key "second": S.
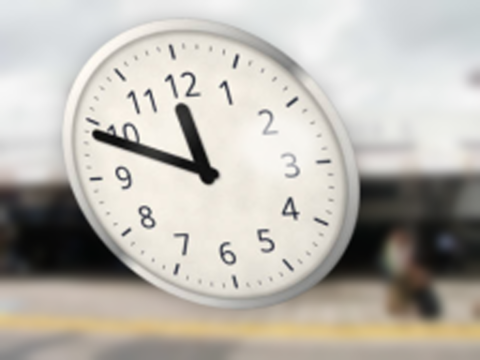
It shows {"hour": 11, "minute": 49}
